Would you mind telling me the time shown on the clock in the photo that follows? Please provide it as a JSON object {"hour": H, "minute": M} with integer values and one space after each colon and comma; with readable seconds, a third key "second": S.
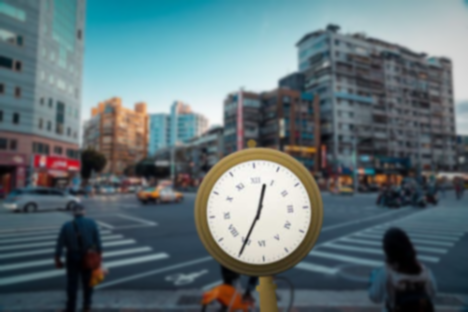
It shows {"hour": 12, "minute": 35}
